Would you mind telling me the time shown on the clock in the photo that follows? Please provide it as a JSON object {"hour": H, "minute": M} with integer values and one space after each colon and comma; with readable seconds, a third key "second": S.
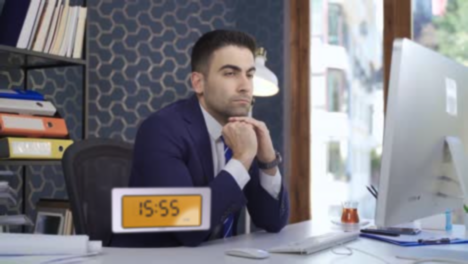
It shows {"hour": 15, "minute": 55}
